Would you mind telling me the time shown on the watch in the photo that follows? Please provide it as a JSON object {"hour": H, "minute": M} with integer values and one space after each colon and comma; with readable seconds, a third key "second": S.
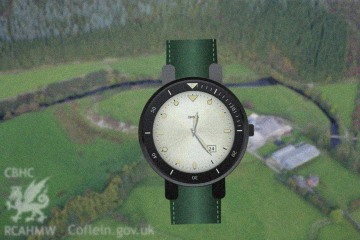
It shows {"hour": 12, "minute": 24}
